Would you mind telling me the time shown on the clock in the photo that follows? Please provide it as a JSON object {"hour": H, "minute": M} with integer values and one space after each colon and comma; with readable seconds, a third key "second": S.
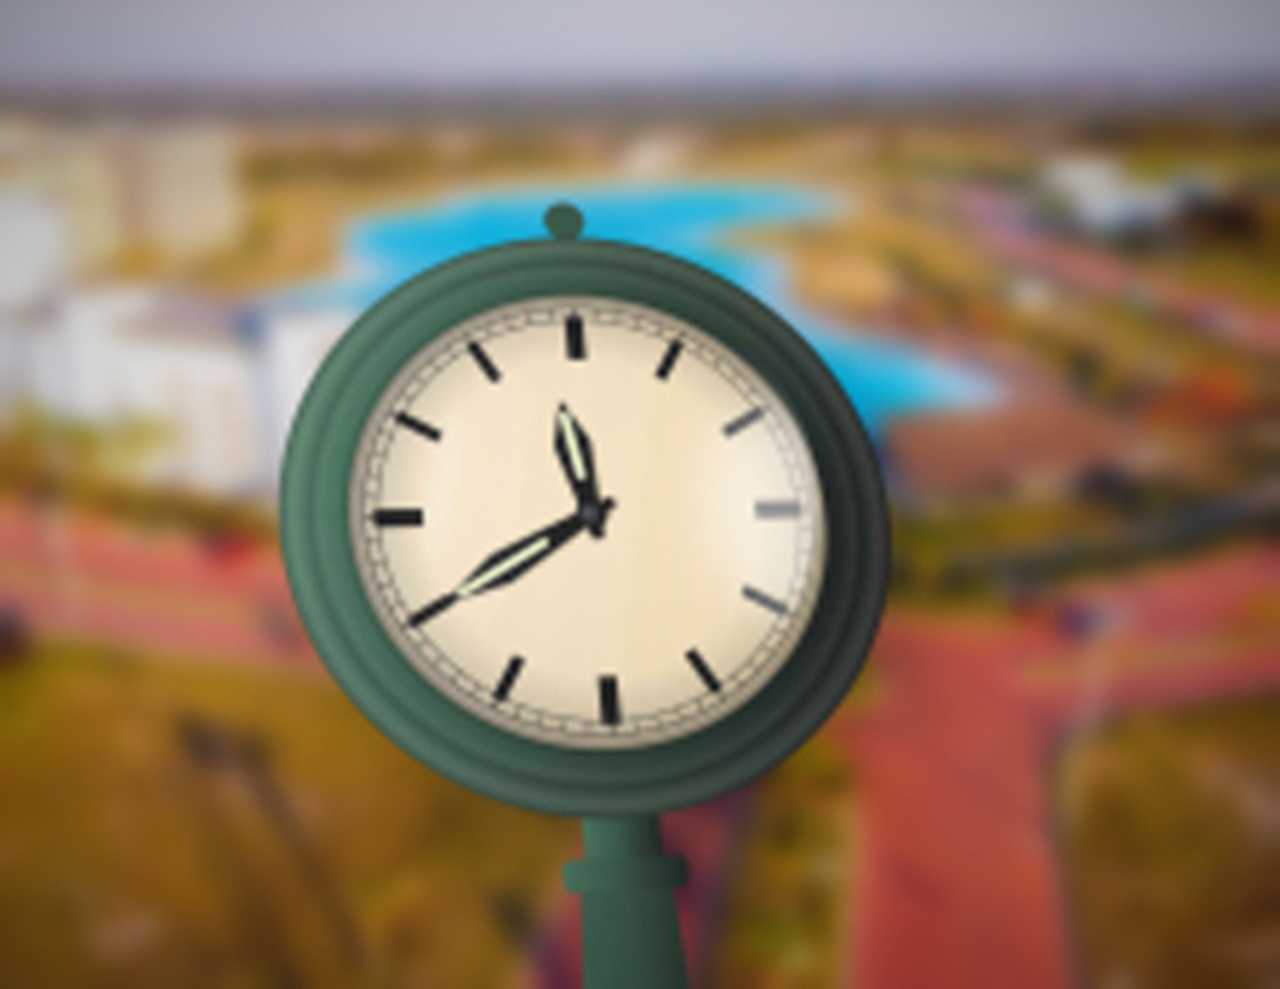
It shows {"hour": 11, "minute": 40}
